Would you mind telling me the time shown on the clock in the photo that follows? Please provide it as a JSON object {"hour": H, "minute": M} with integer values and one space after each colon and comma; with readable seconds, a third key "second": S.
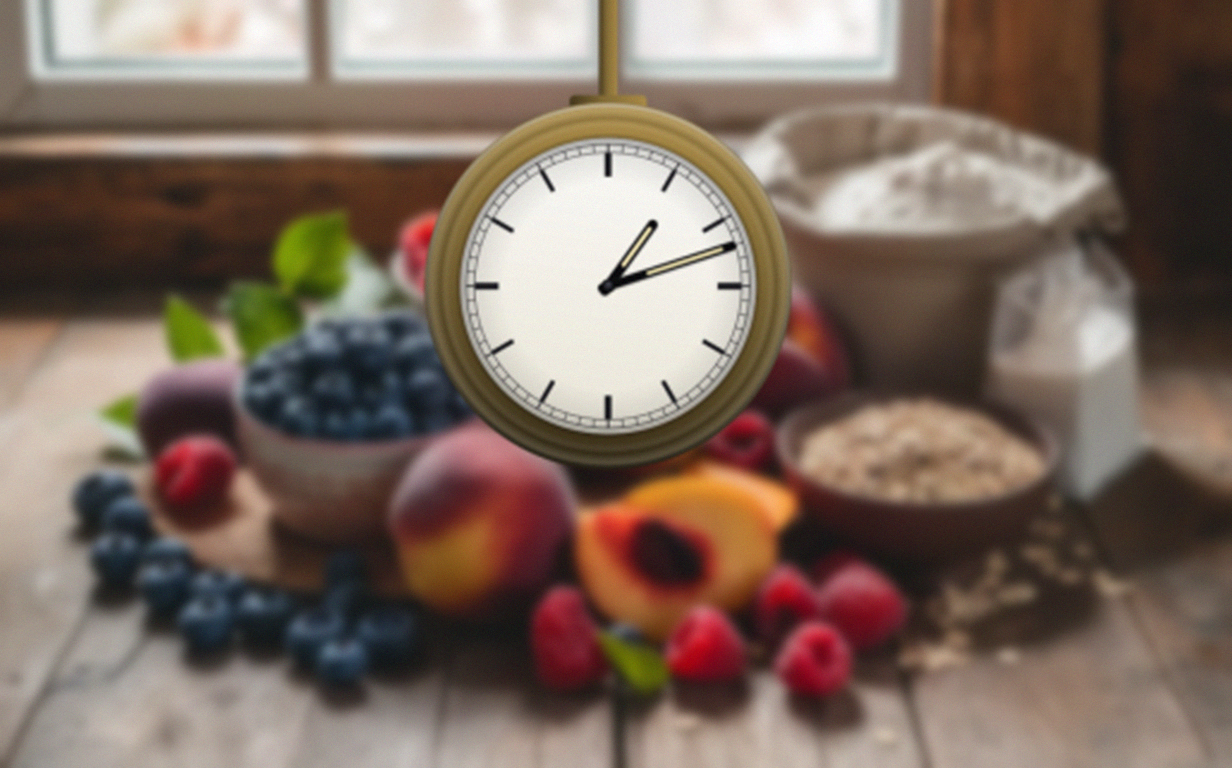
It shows {"hour": 1, "minute": 12}
